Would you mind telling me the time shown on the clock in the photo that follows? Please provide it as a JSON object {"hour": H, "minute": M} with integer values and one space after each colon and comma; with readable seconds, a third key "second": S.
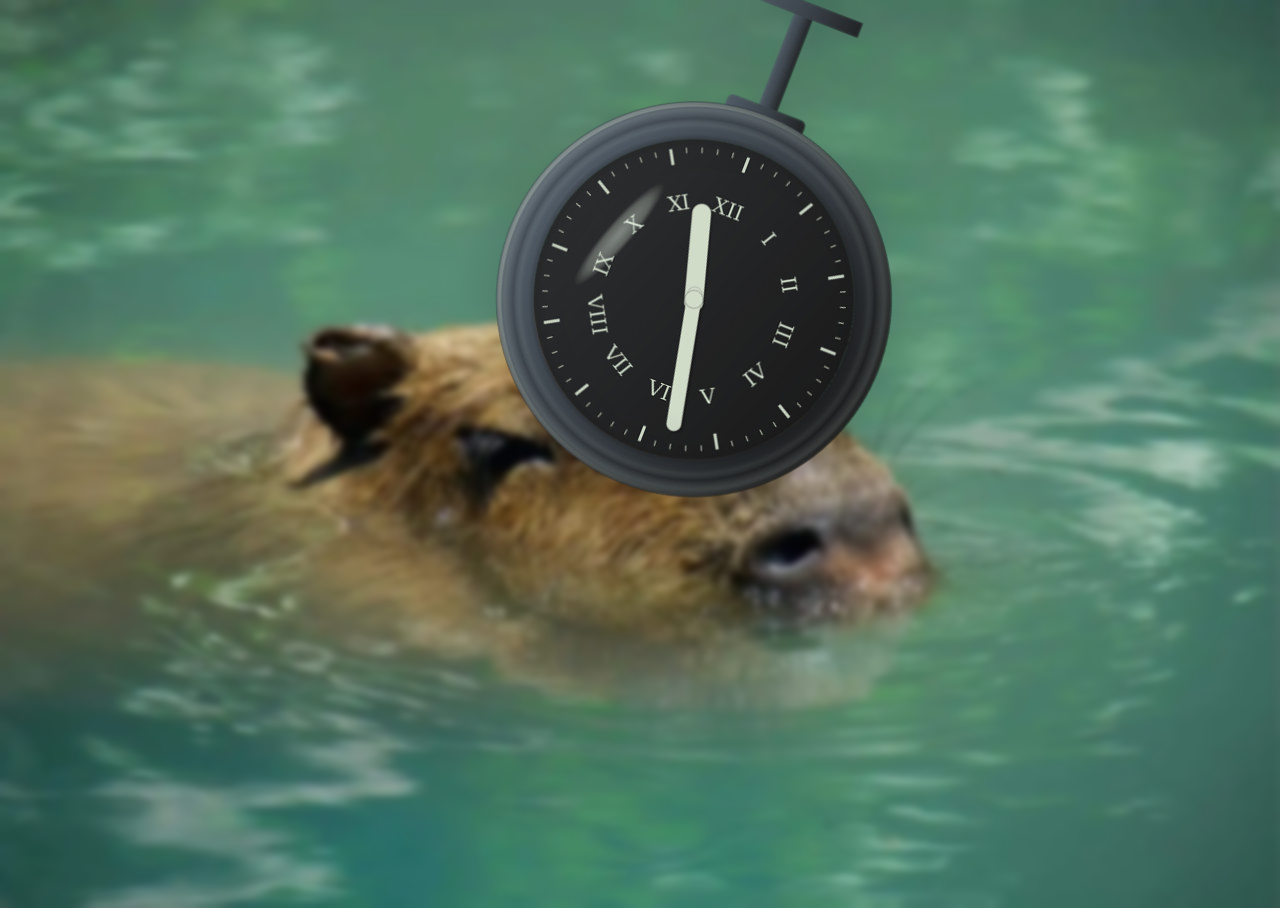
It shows {"hour": 11, "minute": 28}
